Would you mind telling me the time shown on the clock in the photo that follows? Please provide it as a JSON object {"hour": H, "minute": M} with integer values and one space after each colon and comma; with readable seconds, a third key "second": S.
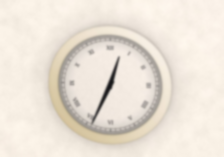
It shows {"hour": 12, "minute": 34}
